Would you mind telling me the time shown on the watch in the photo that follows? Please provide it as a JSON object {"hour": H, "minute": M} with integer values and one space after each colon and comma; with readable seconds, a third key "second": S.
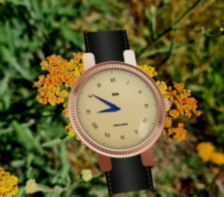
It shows {"hour": 8, "minute": 51}
